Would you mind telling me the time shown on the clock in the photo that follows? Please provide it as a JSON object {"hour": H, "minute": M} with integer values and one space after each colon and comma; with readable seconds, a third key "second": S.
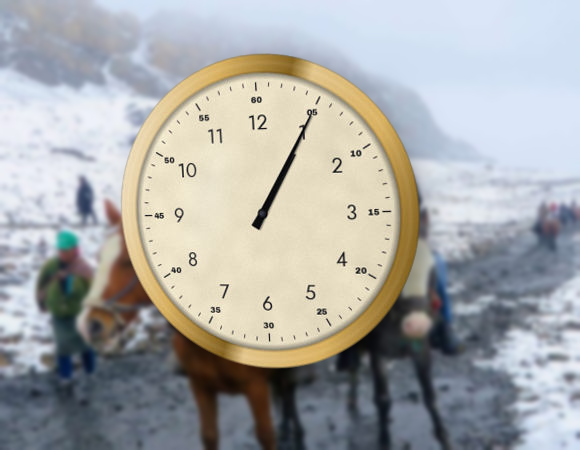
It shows {"hour": 1, "minute": 5}
